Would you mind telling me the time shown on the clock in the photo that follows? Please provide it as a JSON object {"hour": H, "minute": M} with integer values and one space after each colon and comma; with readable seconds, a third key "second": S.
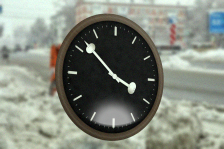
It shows {"hour": 3, "minute": 52}
